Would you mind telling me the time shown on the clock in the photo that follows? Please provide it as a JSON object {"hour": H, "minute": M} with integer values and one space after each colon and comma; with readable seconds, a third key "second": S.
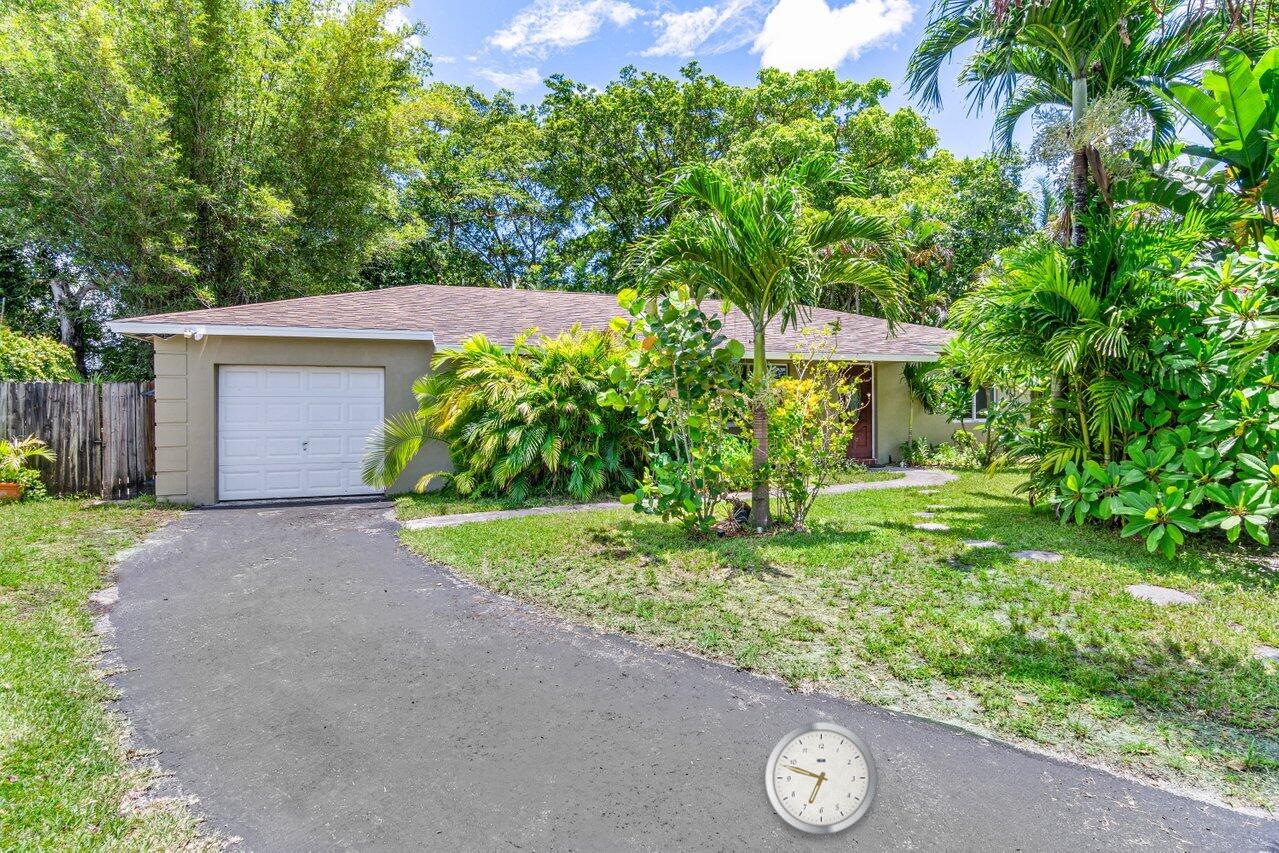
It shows {"hour": 6, "minute": 48}
